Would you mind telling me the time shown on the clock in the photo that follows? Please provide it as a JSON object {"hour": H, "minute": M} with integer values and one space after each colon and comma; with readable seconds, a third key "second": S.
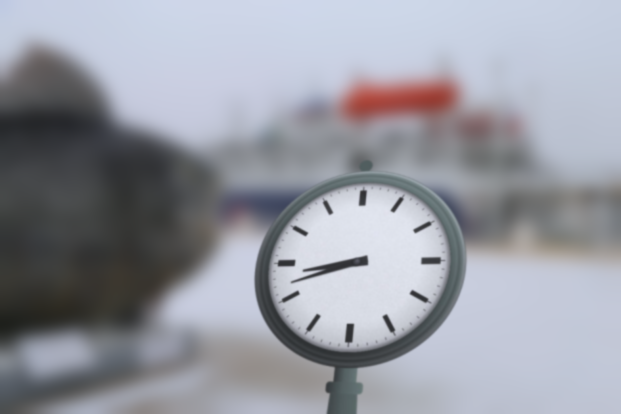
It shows {"hour": 8, "minute": 42}
